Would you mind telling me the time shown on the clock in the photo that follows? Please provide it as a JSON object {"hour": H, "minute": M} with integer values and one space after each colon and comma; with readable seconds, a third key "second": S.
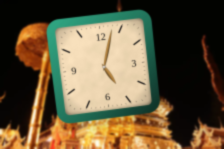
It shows {"hour": 5, "minute": 3}
